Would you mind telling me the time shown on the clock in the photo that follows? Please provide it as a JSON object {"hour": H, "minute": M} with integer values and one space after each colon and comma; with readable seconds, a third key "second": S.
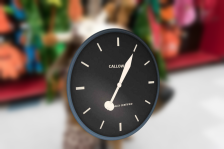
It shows {"hour": 7, "minute": 5}
